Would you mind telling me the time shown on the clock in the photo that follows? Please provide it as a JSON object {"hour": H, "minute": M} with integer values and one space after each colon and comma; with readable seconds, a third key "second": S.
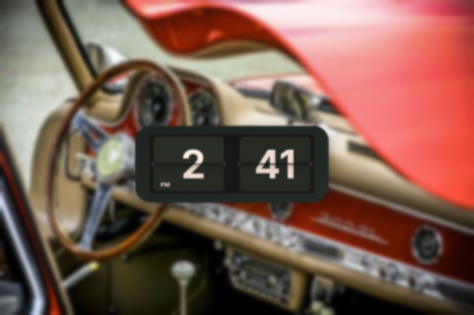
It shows {"hour": 2, "minute": 41}
